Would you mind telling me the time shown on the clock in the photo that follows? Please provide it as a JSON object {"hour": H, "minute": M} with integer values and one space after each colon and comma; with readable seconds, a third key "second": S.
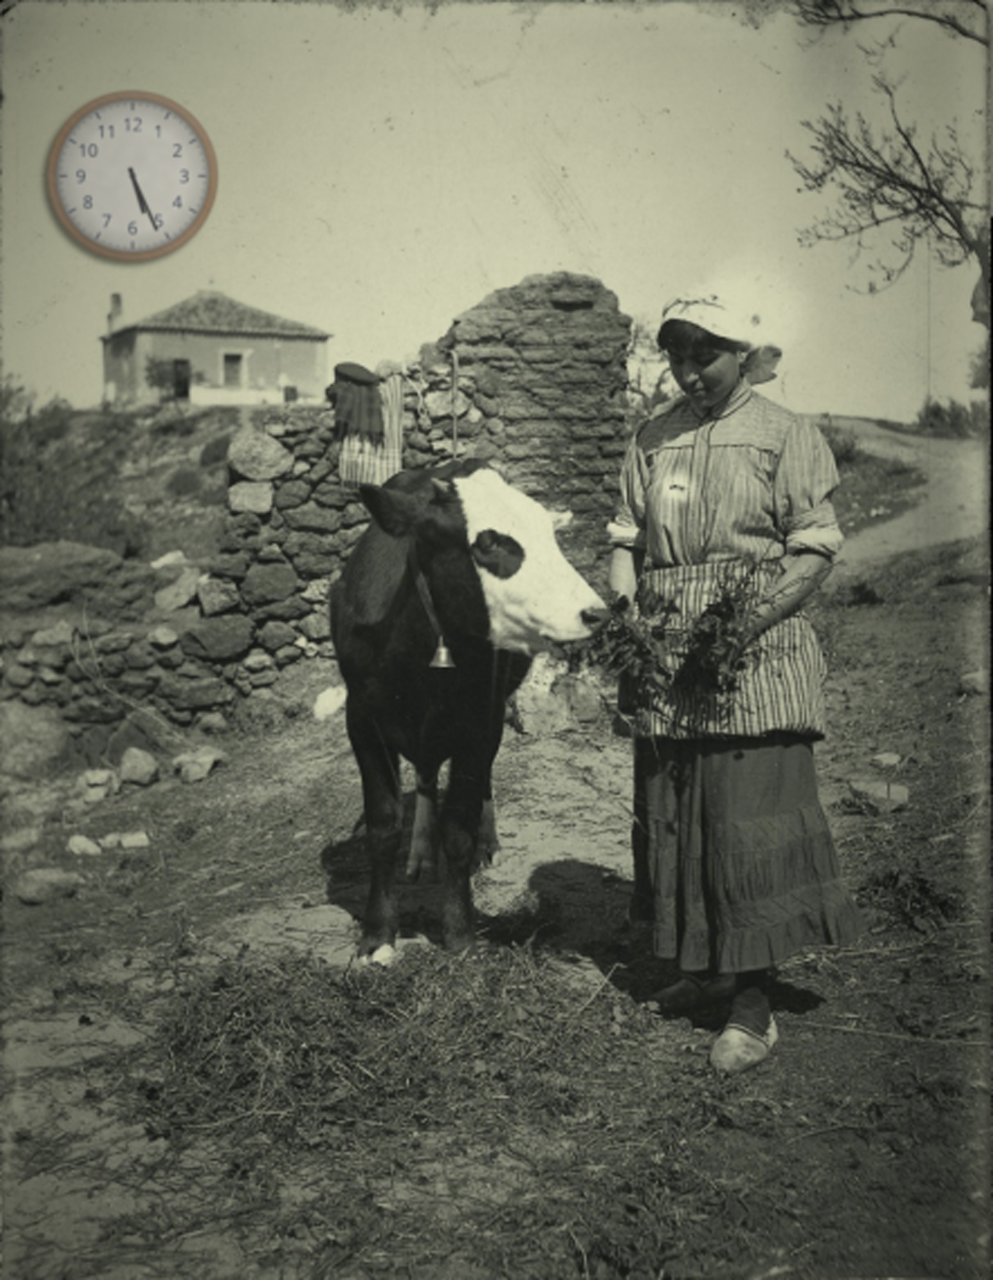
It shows {"hour": 5, "minute": 26}
